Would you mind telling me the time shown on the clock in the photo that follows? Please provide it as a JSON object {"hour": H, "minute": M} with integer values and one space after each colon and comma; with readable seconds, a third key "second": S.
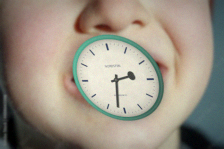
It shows {"hour": 2, "minute": 32}
